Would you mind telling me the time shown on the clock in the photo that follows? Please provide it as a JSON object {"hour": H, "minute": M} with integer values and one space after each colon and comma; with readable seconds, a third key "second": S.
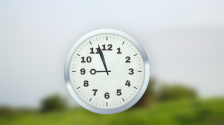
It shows {"hour": 8, "minute": 57}
